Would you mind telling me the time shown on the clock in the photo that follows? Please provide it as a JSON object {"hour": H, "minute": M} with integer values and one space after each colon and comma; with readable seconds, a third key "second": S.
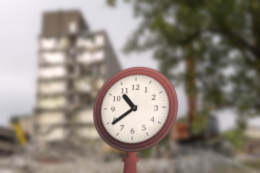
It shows {"hour": 10, "minute": 39}
